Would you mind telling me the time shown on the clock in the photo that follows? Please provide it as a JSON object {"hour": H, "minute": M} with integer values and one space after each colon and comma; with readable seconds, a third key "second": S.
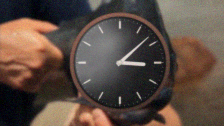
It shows {"hour": 3, "minute": 8}
